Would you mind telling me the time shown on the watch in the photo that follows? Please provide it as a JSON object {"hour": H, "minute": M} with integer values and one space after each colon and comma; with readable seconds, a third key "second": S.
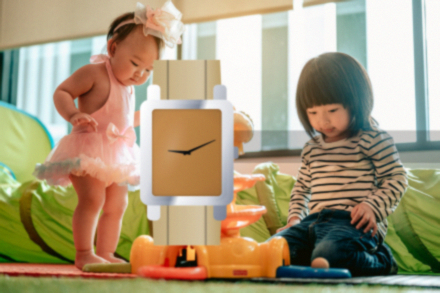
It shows {"hour": 9, "minute": 11}
